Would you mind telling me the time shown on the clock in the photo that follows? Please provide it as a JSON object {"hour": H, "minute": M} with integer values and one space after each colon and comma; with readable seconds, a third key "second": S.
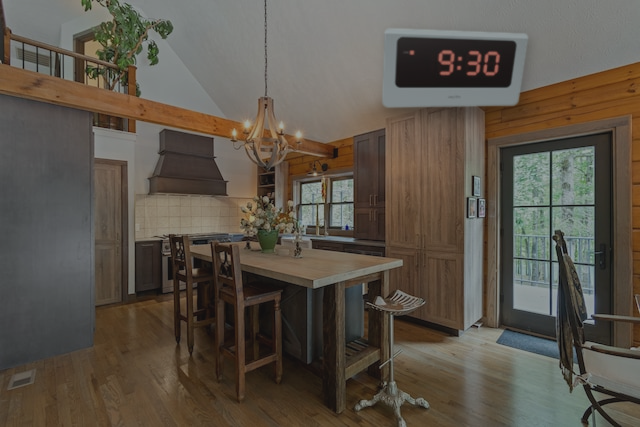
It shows {"hour": 9, "minute": 30}
